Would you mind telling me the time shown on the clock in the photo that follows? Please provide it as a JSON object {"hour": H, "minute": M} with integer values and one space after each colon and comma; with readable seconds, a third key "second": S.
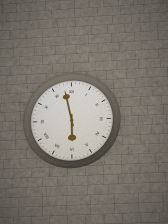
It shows {"hour": 5, "minute": 58}
